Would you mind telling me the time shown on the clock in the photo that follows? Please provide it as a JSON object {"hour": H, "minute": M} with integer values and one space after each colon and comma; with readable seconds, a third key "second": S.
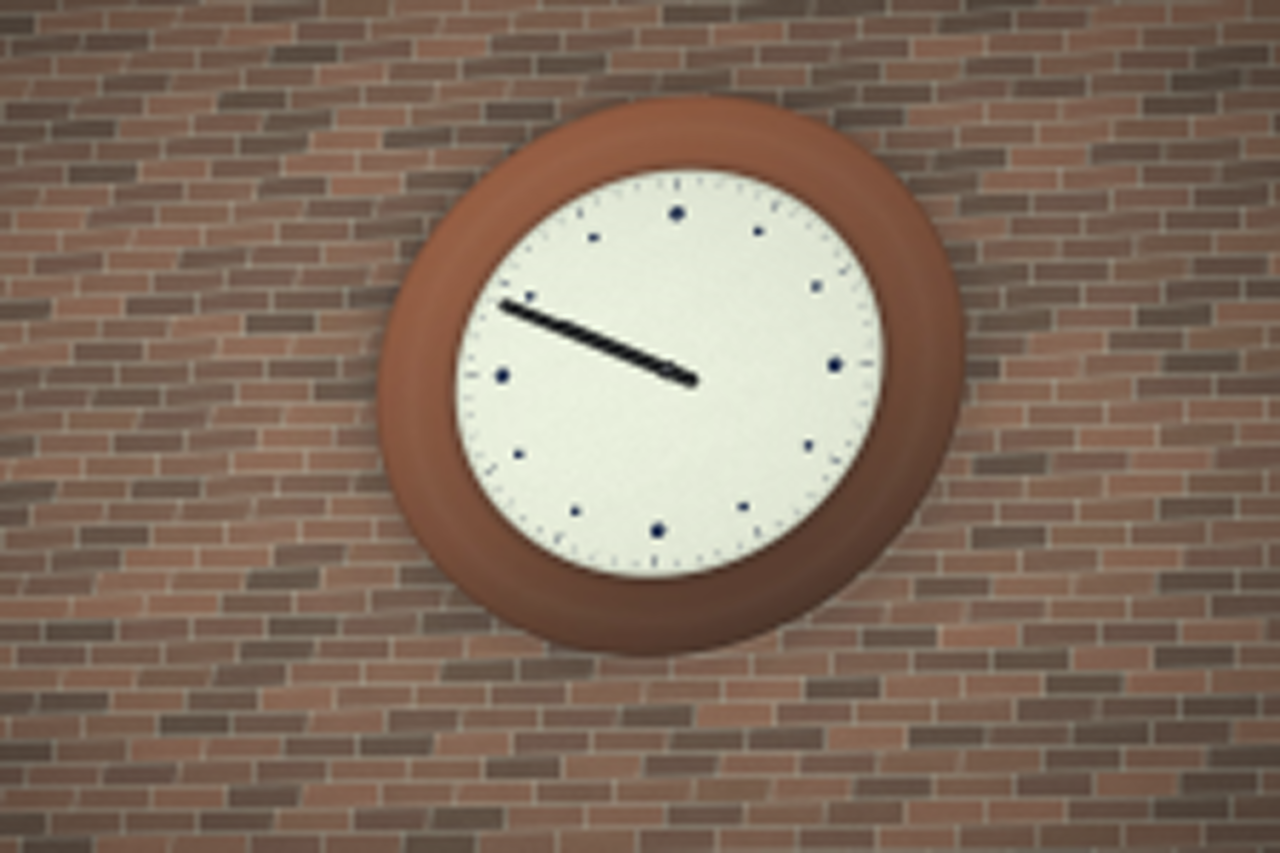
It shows {"hour": 9, "minute": 49}
